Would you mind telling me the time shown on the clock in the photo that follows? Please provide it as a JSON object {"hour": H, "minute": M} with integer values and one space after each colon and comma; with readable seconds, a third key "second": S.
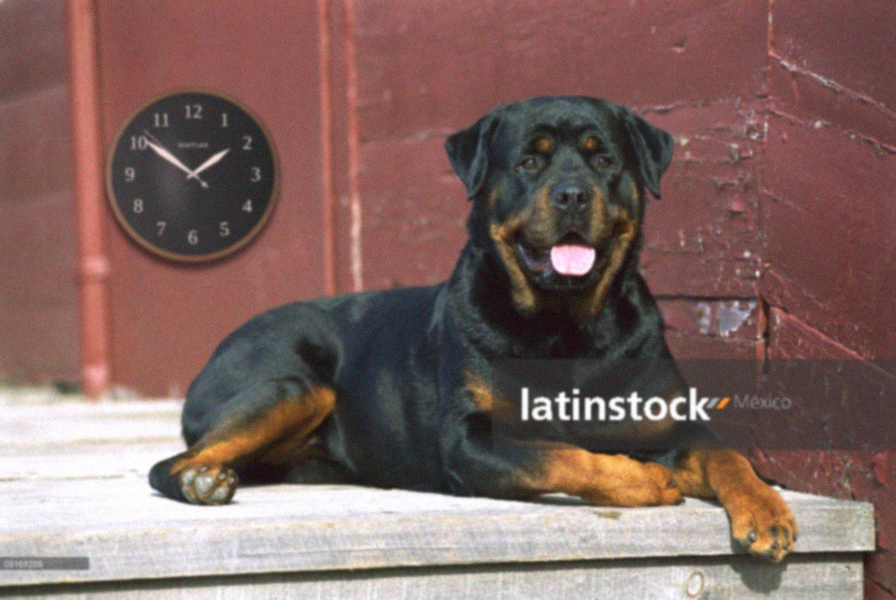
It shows {"hour": 1, "minute": 50, "second": 52}
